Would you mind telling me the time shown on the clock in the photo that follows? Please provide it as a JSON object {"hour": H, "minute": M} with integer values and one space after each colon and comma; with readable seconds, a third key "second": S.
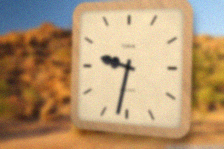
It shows {"hour": 9, "minute": 32}
